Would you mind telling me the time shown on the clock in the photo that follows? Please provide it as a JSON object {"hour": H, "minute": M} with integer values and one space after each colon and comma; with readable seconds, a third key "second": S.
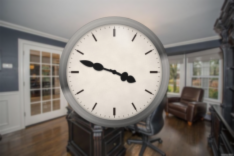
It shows {"hour": 3, "minute": 48}
